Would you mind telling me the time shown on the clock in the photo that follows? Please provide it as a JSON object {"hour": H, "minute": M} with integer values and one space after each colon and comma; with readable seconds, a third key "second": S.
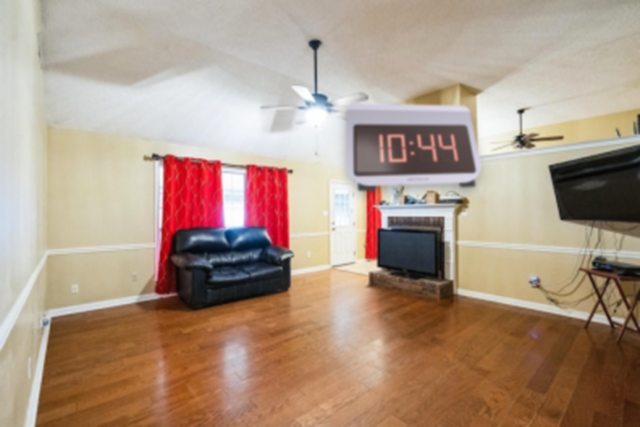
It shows {"hour": 10, "minute": 44}
